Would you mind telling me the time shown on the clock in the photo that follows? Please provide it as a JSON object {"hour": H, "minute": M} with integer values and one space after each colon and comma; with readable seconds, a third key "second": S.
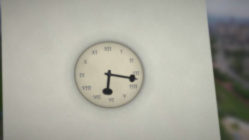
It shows {"hour": 6, "minute": 17}
